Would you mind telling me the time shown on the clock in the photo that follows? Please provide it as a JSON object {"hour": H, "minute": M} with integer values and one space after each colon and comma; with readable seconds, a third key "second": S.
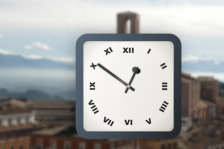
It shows {"hour": 12, "minute": 51}
